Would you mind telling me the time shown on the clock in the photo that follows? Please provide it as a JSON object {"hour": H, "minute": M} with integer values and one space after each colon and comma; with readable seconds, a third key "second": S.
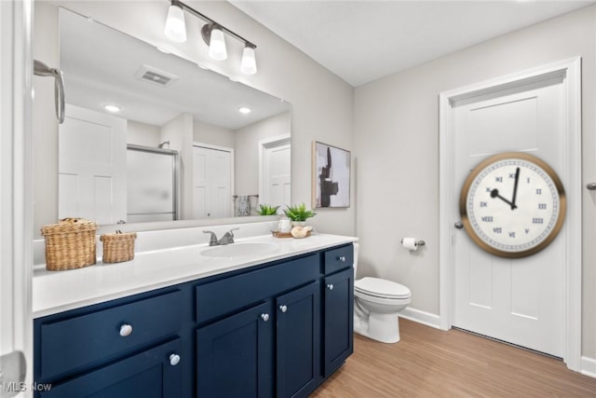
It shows {"hour": 10, "minute": 1}
